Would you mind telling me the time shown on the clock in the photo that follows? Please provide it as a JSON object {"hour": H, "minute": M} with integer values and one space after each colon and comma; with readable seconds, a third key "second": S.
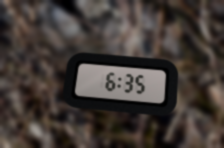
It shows {"hour": 6, "minute": 35}
